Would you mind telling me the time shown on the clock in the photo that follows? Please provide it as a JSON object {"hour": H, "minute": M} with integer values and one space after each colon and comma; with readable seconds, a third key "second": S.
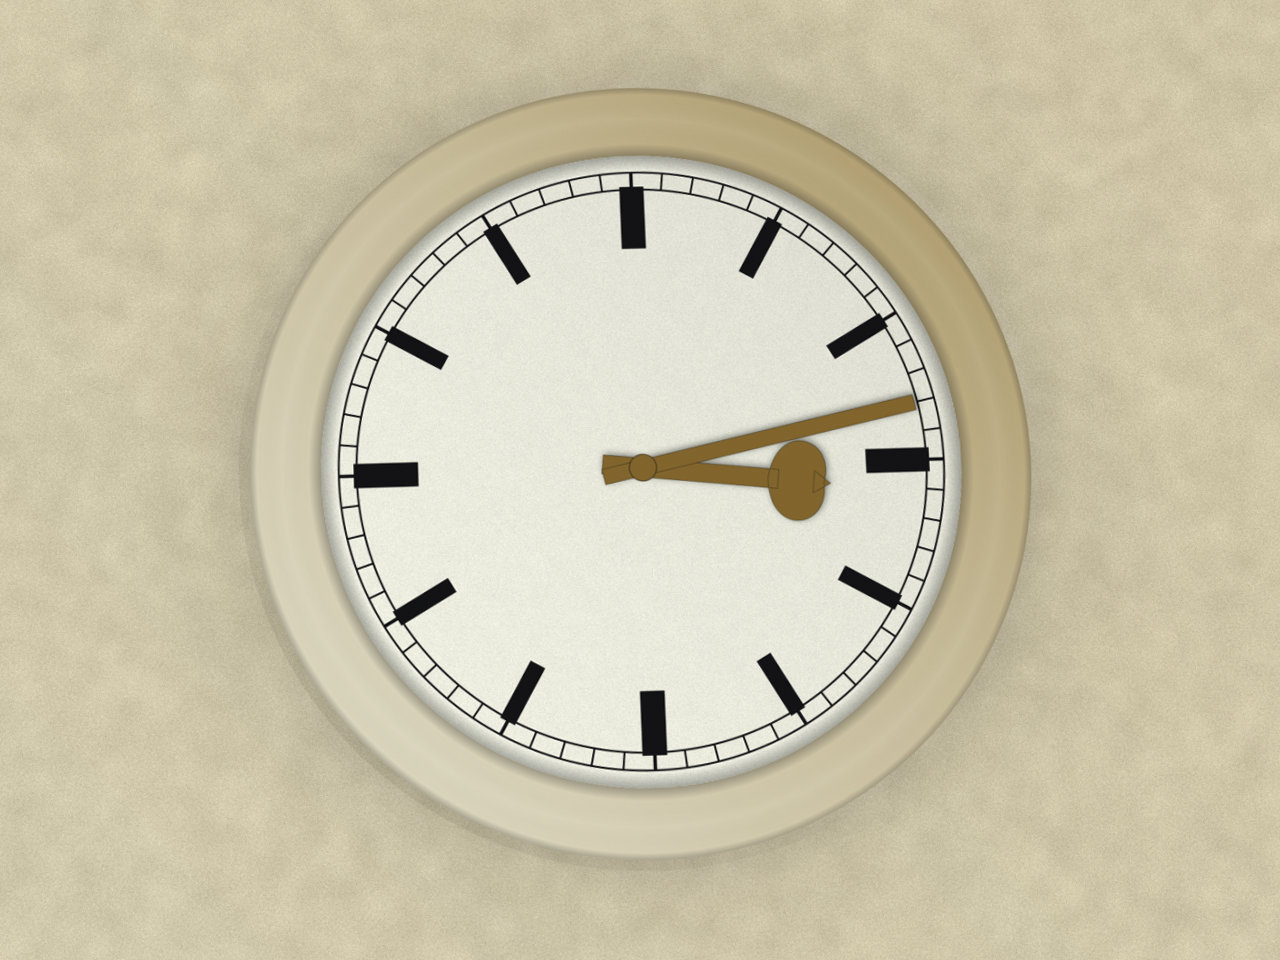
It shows {"hour": 3, "minute": 13}
